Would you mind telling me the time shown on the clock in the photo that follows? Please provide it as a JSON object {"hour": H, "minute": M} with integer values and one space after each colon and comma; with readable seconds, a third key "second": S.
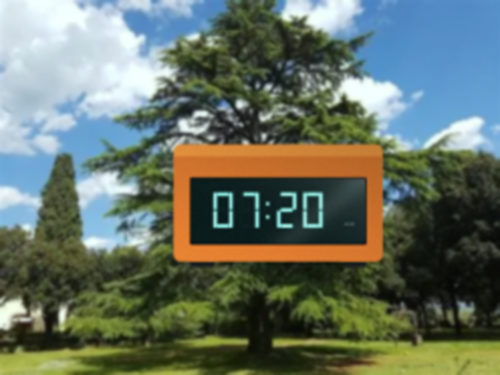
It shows {"hour": 7, "minute": 20}
